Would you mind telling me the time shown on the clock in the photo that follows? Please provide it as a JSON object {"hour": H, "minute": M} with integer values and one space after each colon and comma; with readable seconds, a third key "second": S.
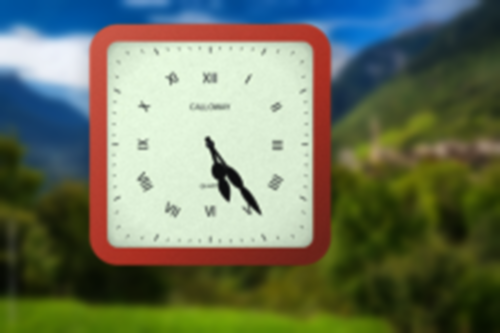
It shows {"hour": 5, "minute": 24}
